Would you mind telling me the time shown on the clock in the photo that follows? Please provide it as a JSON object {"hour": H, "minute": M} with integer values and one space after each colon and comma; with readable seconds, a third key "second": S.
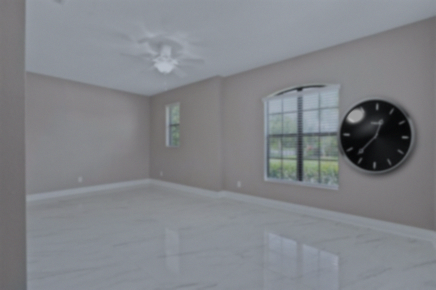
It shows {"hour": 12, "minute": 37}
